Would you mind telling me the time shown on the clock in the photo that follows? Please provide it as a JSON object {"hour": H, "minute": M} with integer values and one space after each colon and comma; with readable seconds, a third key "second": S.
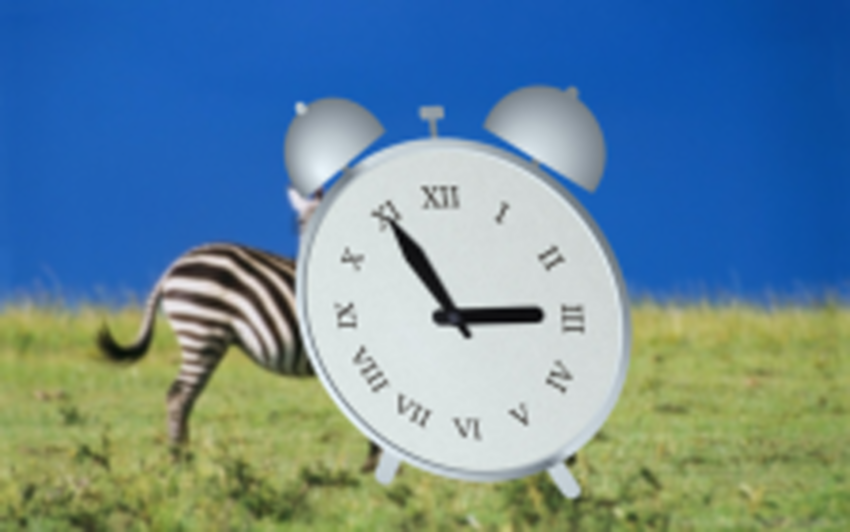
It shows {"hour": 2, "minute": 55}
